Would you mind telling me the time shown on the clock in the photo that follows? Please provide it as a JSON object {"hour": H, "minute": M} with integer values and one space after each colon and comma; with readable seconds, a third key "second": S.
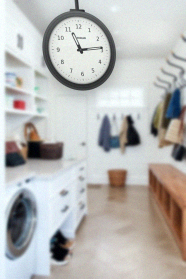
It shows {"hour": 11, "minute": 14}
